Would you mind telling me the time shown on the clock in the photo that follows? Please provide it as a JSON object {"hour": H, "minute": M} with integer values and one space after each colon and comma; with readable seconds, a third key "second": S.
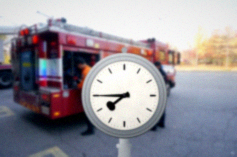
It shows {"hour": 7, "minute": 45}
